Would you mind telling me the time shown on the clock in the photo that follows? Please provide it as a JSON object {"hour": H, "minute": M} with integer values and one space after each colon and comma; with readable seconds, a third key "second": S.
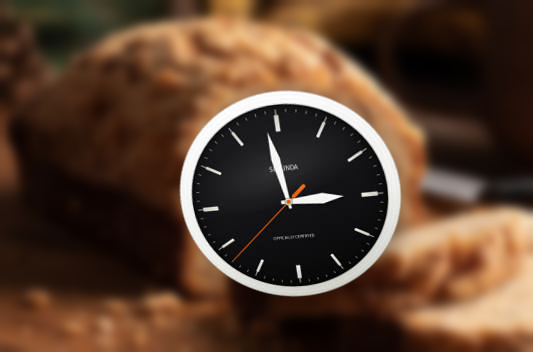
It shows {"hour": 2, "minute": 58, "second": 38}
